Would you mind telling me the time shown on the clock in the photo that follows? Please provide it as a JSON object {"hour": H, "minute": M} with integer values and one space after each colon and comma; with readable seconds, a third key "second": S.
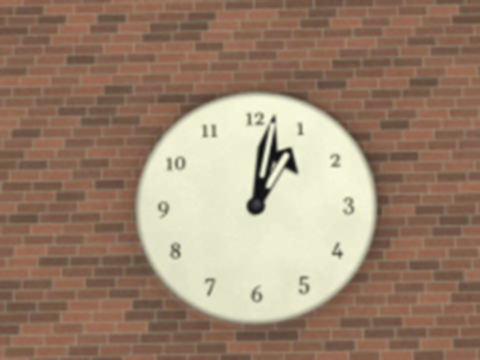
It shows {"hour": 1, "minute": 2}
